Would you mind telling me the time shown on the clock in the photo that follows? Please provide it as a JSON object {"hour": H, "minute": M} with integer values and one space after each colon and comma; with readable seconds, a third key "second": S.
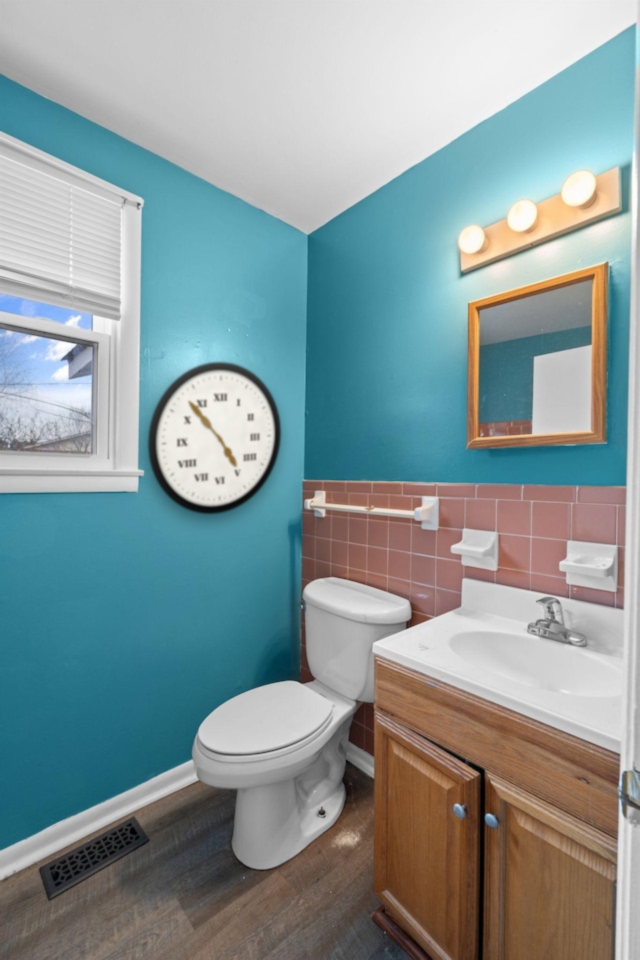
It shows {"hour": 4, "minute": 53}
